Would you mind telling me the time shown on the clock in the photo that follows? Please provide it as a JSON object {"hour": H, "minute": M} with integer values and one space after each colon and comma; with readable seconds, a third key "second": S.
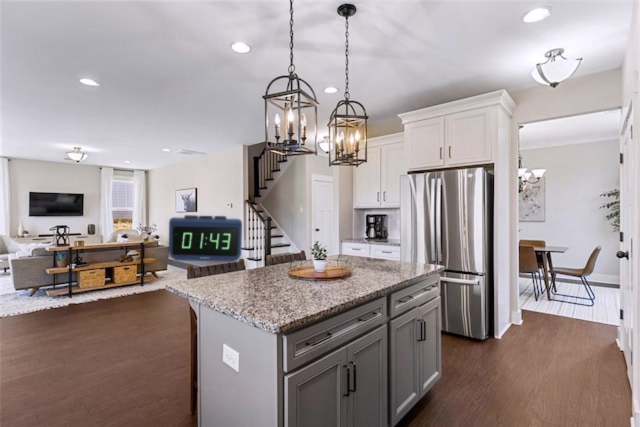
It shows {"hour": 1, "minute": 43}
